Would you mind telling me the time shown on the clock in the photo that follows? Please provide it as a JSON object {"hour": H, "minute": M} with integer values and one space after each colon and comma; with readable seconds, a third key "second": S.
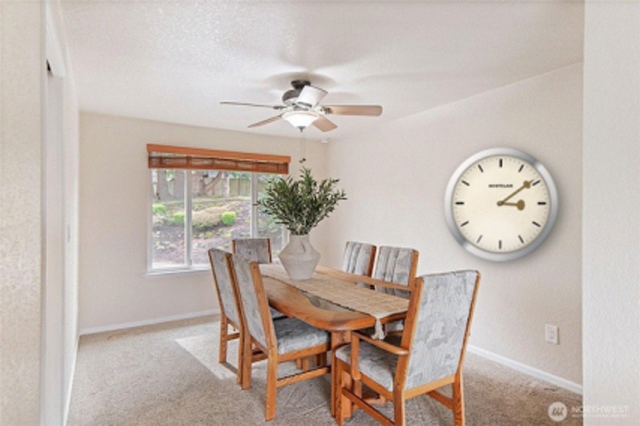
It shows {"hour": 3, "minute": 9}
